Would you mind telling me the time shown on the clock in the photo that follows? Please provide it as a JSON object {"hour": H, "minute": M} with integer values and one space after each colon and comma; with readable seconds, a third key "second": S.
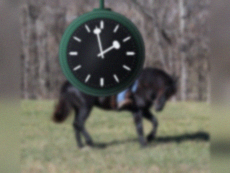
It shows {"hour": 1, "minute": 58}
